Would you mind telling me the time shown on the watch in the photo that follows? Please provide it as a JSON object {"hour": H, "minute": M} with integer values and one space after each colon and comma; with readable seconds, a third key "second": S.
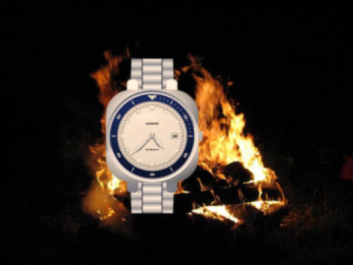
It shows {"hour": 4, "minute": 38}
